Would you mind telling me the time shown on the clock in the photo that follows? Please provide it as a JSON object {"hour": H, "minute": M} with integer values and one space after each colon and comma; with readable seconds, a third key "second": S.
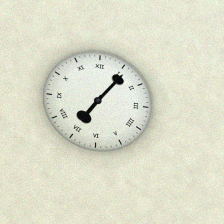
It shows {"hour": 7, "minute": 6}
